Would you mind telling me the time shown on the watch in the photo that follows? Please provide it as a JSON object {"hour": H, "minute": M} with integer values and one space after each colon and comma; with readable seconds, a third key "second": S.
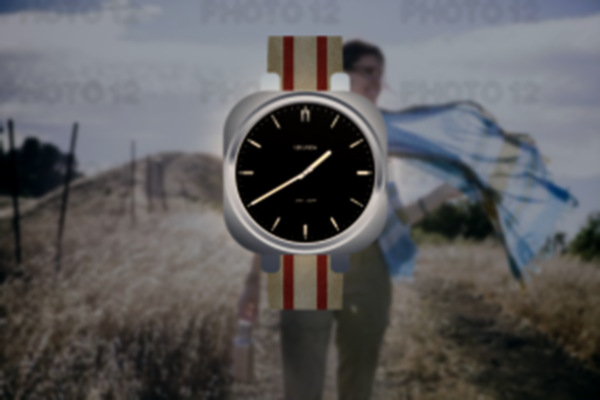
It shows {"hour": 1, "minute": 40}
